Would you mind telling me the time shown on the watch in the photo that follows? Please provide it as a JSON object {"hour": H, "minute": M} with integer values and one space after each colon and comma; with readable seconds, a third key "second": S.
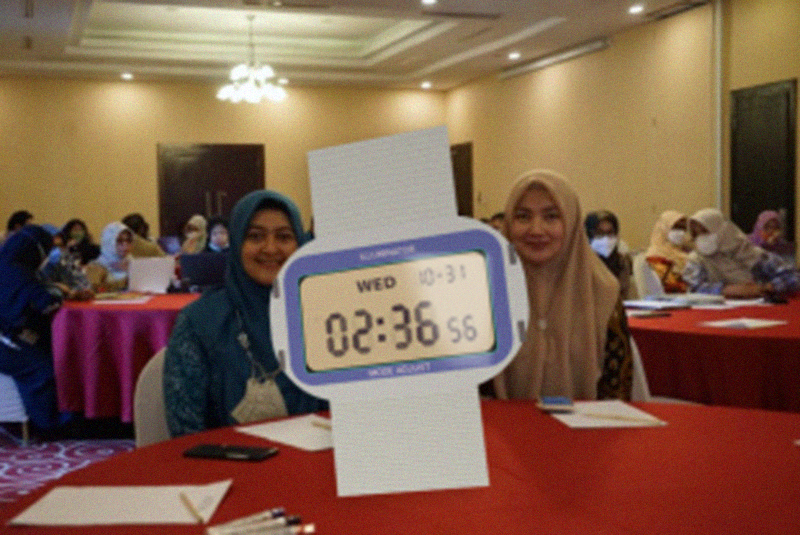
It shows {"hour": 2, "minute": 36, "second": 56}
